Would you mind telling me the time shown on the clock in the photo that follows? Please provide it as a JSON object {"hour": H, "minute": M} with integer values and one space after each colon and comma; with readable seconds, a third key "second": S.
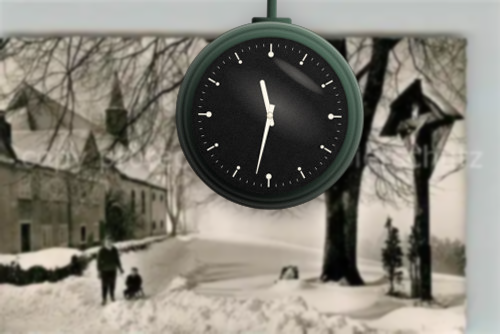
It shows {"hour": 11, "minute": 32}
